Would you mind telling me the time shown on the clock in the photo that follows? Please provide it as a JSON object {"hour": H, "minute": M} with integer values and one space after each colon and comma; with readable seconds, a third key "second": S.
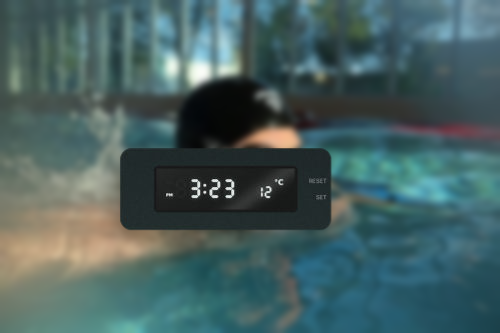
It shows {"hour": 3, "minute": 23}
